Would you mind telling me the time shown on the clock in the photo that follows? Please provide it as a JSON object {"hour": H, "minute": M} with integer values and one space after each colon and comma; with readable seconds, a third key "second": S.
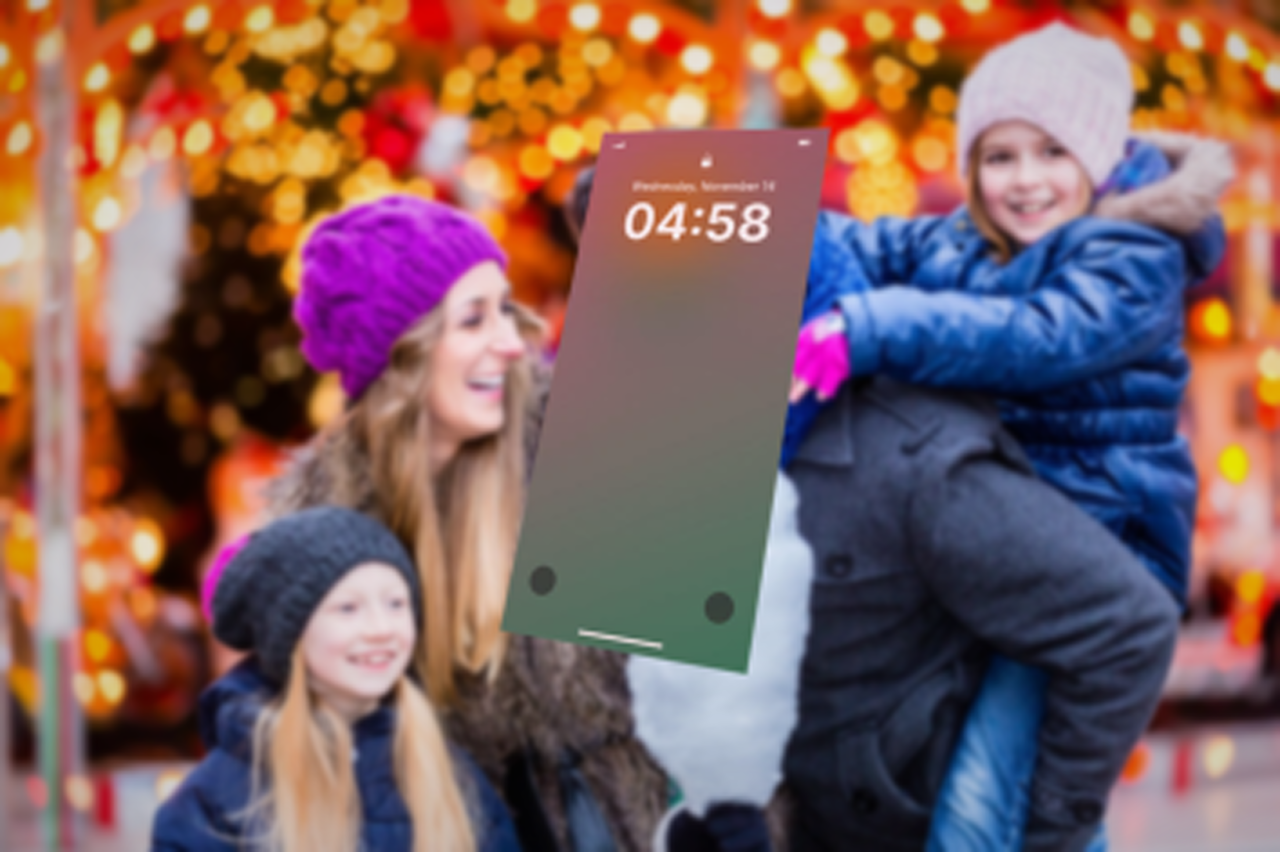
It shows {"hour": 4, "minute": 58}
